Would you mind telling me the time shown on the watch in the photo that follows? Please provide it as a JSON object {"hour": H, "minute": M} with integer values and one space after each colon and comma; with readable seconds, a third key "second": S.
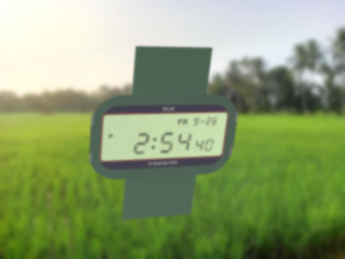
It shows {"hour": 2, "minute": 54, "second": 40}
